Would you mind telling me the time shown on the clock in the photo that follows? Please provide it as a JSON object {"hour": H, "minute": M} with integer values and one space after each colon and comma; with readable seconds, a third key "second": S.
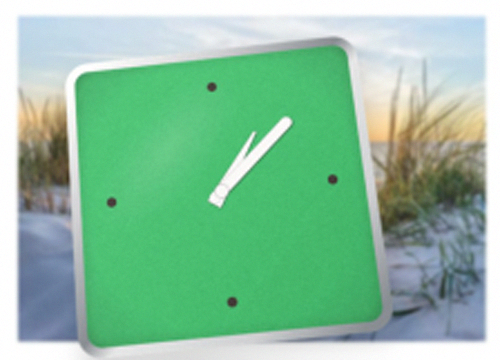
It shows {"hour": 1, "minute": 8}
